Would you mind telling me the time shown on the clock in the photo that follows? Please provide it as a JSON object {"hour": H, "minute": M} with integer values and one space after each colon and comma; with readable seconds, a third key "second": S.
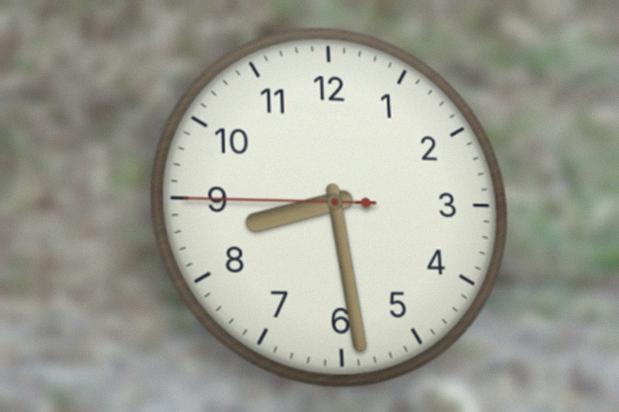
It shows {"hour": 8, "minute": 28, "second": 45}
